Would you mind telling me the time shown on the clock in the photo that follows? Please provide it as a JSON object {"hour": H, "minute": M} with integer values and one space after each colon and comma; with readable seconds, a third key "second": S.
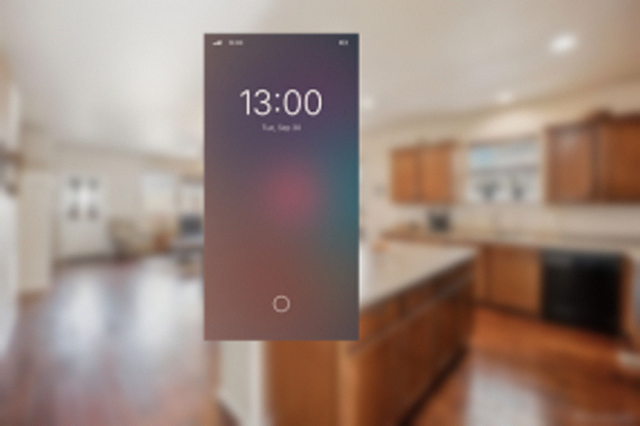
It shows {"hour": 13, "minute": 0}
